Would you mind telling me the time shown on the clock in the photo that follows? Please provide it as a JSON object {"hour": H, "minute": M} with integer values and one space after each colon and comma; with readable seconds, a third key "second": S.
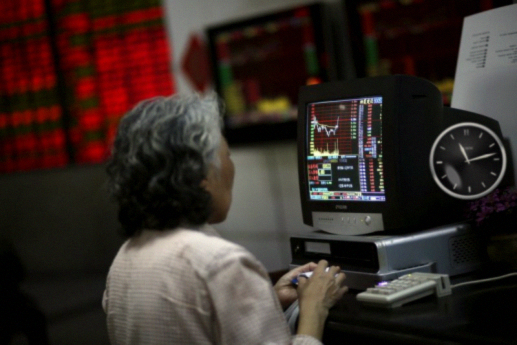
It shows {"hour": 11, "minute": 13}
